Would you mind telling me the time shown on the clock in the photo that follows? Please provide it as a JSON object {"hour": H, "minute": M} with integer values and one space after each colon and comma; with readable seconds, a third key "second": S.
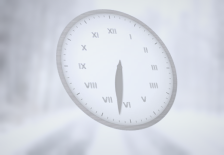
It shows {"hour": 6, "minute": 32}
